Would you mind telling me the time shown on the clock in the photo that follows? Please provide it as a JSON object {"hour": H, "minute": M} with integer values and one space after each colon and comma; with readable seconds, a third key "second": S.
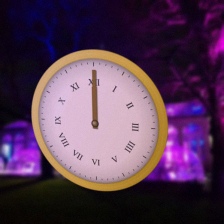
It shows {"hour": 12, "minute": 0}
